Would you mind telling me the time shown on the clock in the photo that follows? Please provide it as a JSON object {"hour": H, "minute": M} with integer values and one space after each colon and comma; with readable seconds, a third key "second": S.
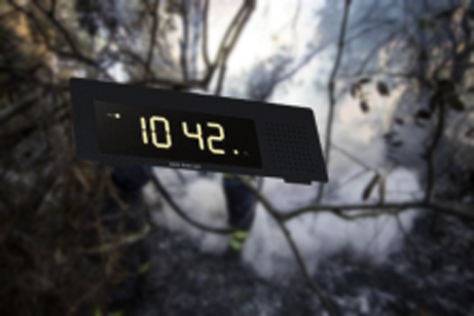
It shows {"hour": 10, "minute": 42}
